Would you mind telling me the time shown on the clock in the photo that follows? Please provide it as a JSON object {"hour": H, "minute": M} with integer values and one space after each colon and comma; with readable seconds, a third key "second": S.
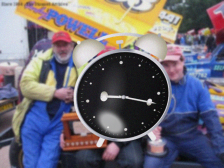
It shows {"hour": 9, "minute": 18}
